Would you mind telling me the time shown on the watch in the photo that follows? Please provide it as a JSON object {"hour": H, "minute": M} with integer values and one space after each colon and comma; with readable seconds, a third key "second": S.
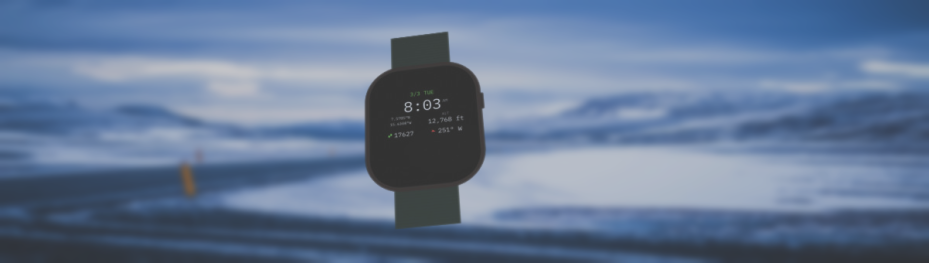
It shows {"hour": 8, "minute": 3}
